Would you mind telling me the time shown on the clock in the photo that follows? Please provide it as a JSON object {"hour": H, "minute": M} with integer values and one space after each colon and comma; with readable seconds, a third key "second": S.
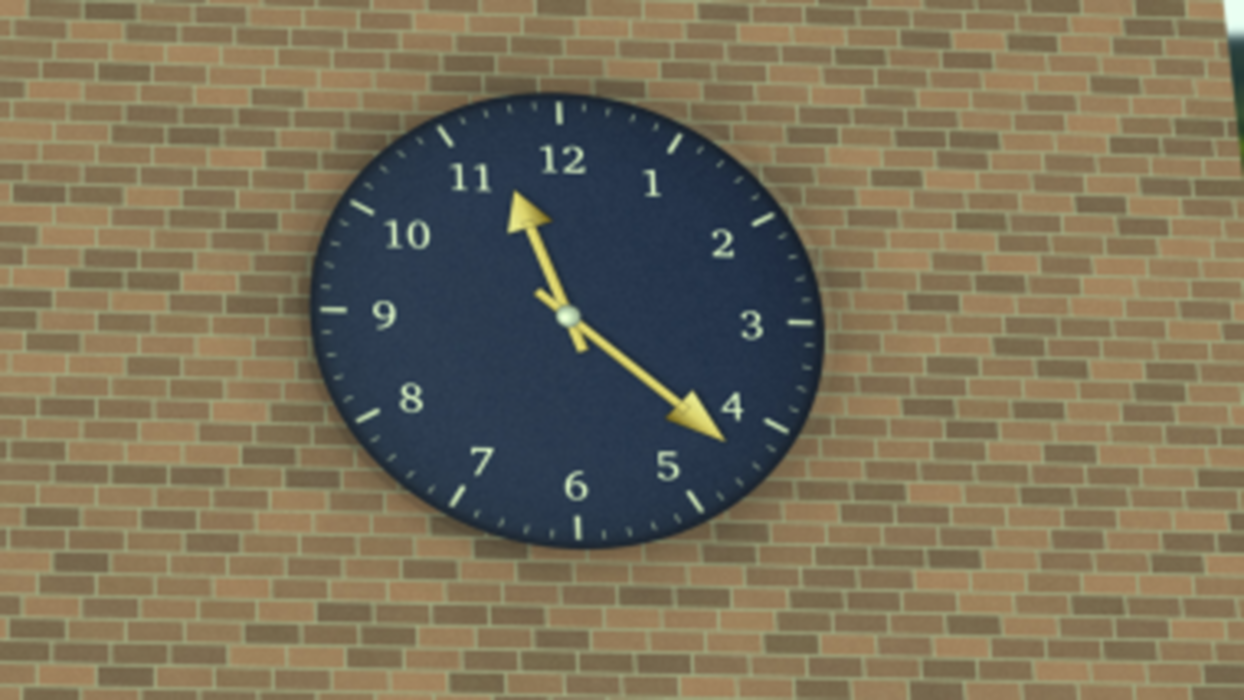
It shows {"hour": 11, "minute": 22}
